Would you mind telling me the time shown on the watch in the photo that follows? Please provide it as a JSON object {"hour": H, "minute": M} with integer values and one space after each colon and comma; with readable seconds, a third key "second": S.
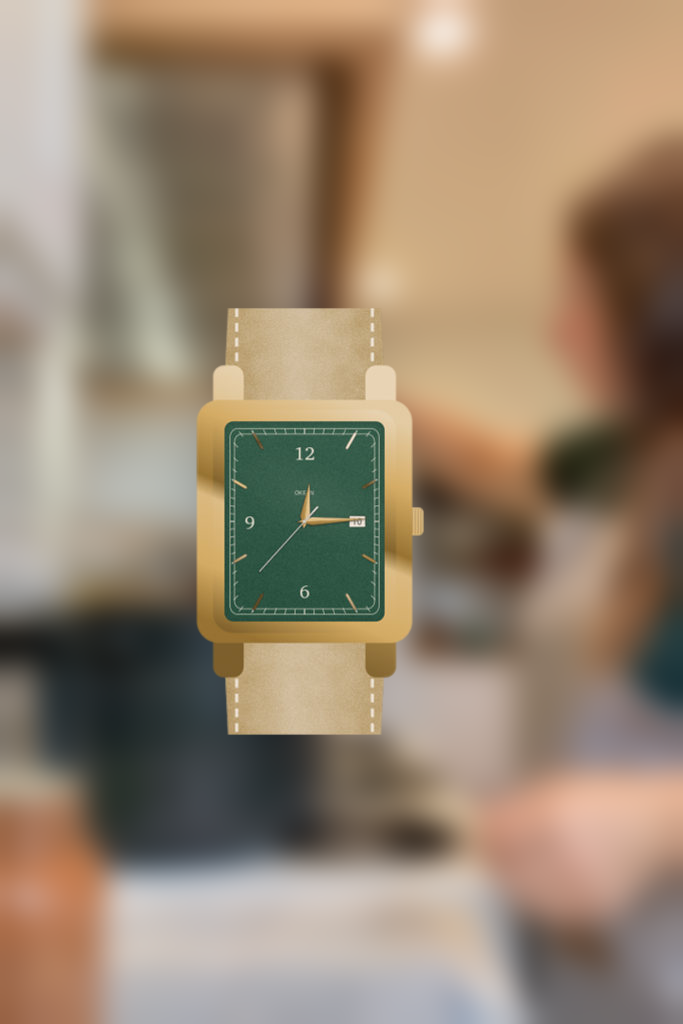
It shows {"hour": 12, "minute": 14, "second": 37}
